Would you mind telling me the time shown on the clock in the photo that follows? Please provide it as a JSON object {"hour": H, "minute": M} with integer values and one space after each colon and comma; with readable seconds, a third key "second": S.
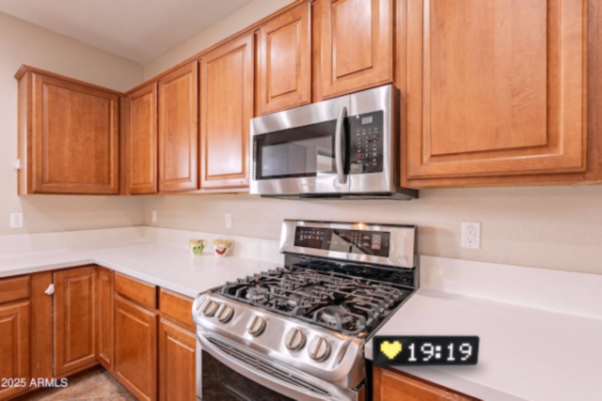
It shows {"hour": 19, "minute": 19}
